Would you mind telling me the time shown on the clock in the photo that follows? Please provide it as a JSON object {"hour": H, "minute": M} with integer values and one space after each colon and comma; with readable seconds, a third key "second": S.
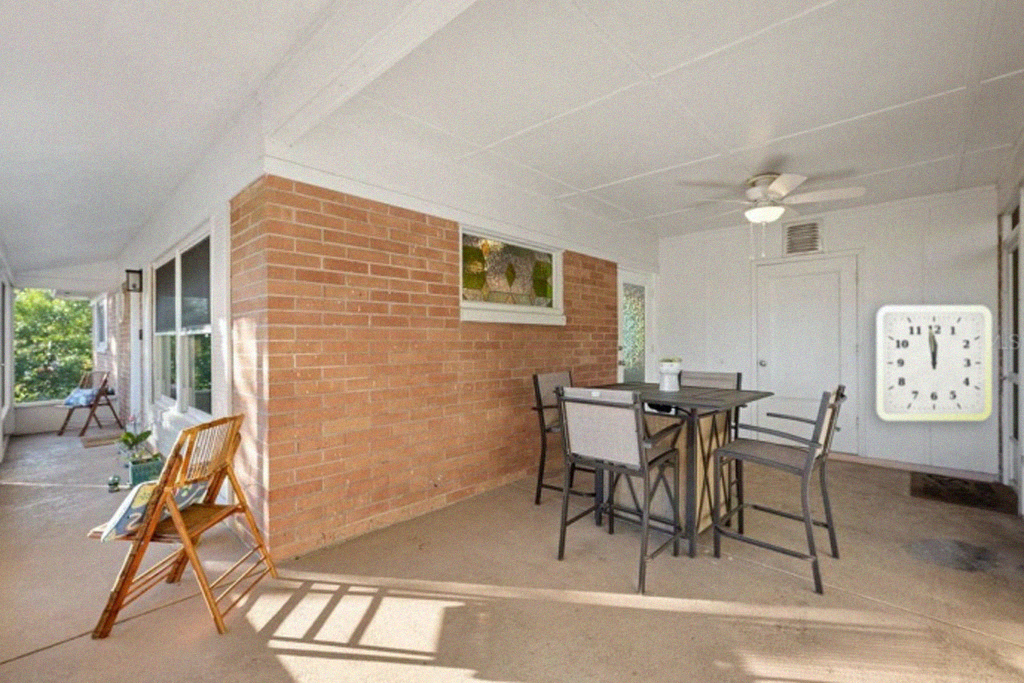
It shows {"hour": 11, "minute": 59}
